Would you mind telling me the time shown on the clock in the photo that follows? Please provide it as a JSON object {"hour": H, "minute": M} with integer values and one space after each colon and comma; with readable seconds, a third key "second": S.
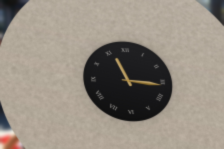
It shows {"hour": 11, "minute": 16}
